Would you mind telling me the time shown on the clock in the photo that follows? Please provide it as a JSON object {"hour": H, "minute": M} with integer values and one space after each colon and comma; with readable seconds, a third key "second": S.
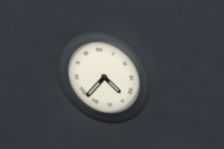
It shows {"hour": 4, "minute": 38}
